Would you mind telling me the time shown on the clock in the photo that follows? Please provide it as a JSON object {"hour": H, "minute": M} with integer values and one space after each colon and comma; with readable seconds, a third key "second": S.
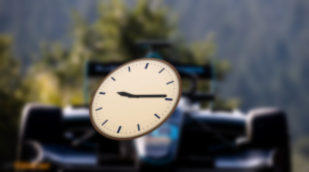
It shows {"hour": 9, "minute": 14}
